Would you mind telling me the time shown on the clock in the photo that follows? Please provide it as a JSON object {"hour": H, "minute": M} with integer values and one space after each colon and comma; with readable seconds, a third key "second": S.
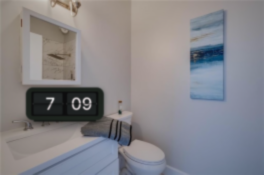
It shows {"hour": 7, "minute": 9}
